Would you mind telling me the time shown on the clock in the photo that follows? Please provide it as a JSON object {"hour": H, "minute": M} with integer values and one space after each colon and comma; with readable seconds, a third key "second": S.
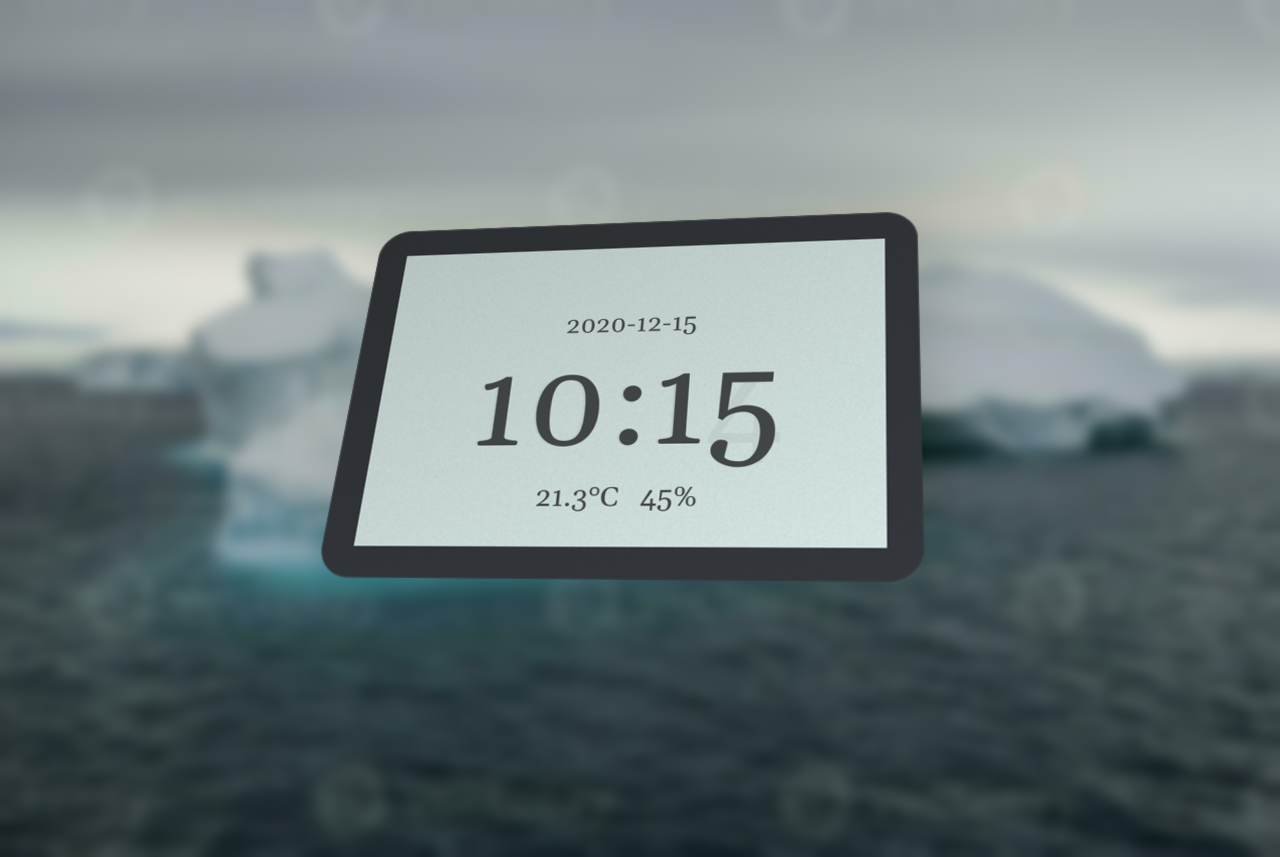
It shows {"hour": 10, "minute": 15}
